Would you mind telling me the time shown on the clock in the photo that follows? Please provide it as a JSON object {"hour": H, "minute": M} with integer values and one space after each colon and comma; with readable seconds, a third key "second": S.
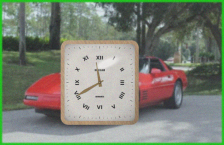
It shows {"hour": 11, "minute": 40}
